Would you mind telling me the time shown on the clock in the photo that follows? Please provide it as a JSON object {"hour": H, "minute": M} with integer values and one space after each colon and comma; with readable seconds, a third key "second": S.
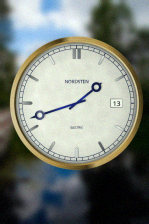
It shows {"hour": 1, "minute": 42}
